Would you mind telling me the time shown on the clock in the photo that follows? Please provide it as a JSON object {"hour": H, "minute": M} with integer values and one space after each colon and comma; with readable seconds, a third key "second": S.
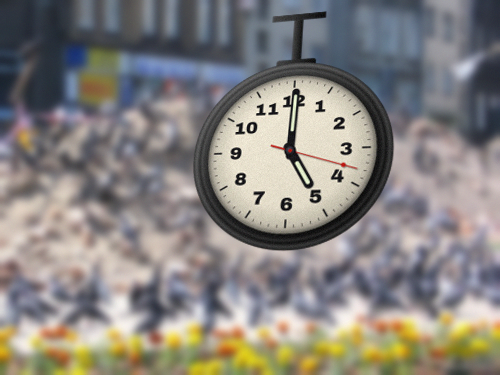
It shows {"hour": 5, "minute": 0, "second": 18}
